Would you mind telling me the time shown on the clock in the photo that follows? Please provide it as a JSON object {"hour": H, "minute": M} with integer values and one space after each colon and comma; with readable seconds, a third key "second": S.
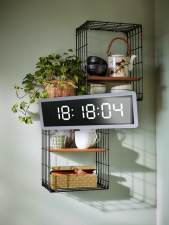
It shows {"hour": 18, "minute": 18, "second": 4}
